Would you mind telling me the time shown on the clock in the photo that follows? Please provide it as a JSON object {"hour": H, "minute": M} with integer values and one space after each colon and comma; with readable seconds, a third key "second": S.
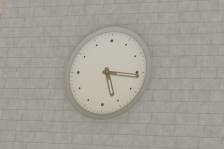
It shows {"hour": 5, "minute": 16}
